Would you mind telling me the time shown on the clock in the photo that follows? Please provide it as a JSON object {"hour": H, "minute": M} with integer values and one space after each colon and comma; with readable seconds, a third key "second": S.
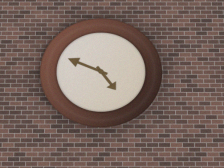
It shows {"hour": 4, "minute": 49}
